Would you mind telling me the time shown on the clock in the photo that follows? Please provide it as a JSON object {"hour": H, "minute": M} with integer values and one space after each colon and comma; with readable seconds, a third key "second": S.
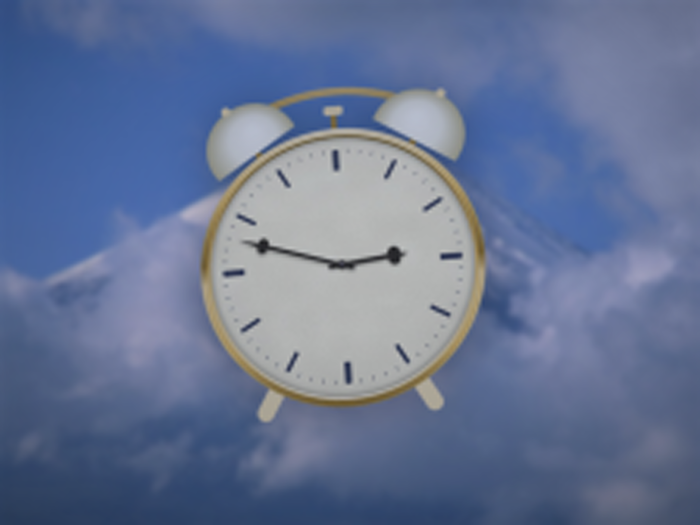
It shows {"hour": 2, "minute": 48}
